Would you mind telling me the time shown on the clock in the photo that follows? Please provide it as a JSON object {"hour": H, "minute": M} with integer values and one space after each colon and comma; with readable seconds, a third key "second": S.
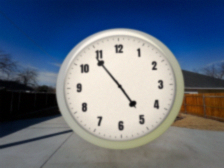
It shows {"hour": 4, "minute": 54}
